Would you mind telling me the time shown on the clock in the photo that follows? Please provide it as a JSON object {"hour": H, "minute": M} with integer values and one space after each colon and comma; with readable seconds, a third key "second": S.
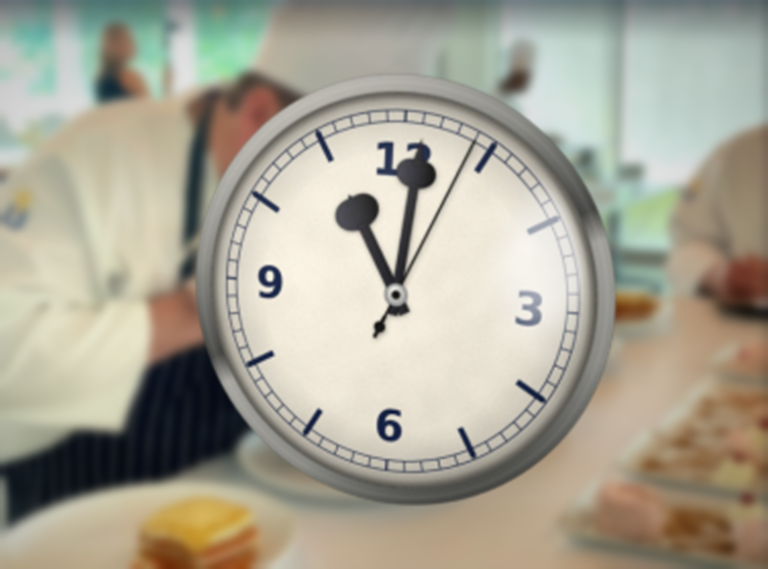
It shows {"hour": 11, "minute": 1, "second": 4}
